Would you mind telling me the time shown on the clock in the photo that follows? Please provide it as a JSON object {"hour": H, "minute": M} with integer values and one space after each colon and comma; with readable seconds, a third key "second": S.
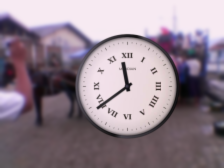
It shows {"hour": 11, "minute": 39}
